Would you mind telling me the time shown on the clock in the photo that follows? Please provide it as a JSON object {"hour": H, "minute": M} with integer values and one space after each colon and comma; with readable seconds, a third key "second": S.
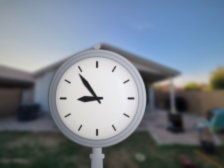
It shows {"hour": 8, "minute": 54}
